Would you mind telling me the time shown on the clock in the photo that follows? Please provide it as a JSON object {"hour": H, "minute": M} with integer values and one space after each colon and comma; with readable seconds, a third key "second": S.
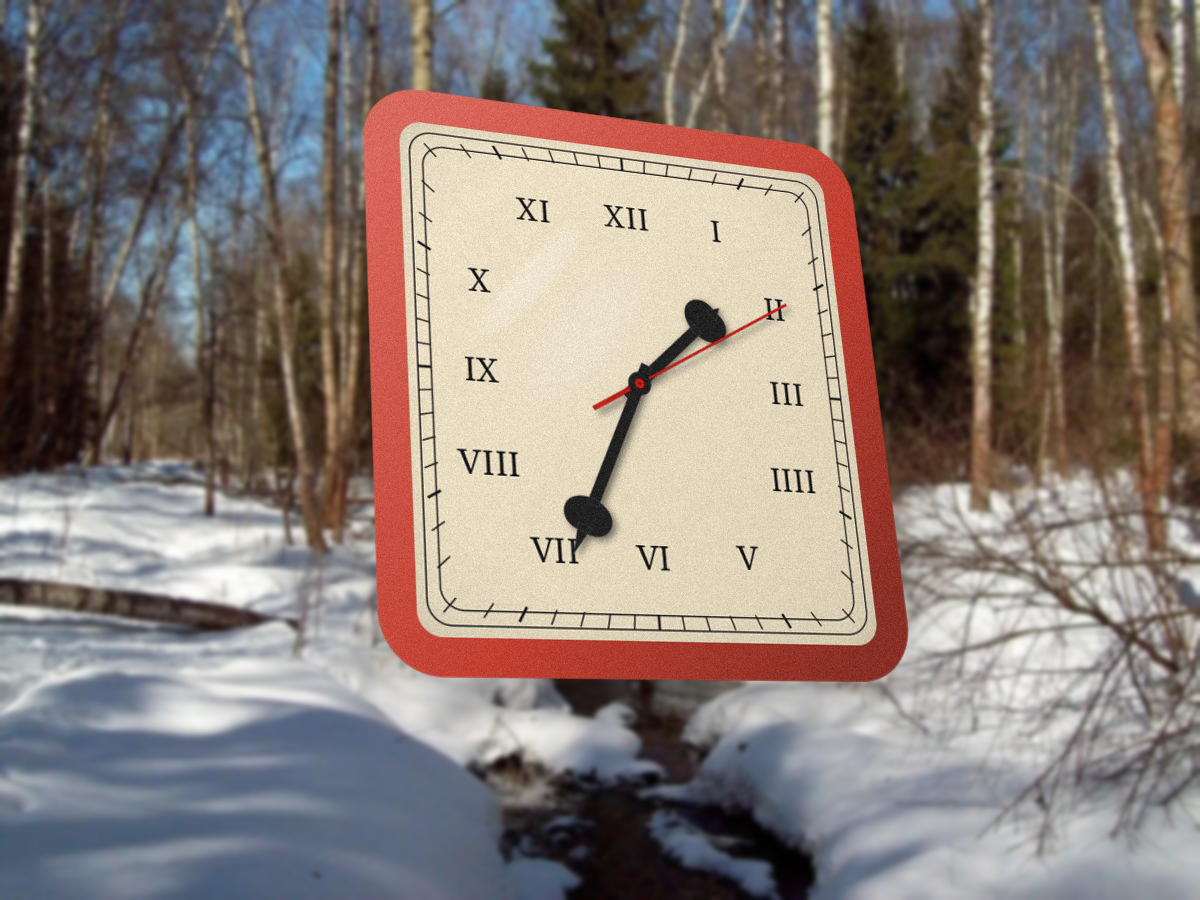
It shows {"hour": 1, "minute": 34, "second": 10}
